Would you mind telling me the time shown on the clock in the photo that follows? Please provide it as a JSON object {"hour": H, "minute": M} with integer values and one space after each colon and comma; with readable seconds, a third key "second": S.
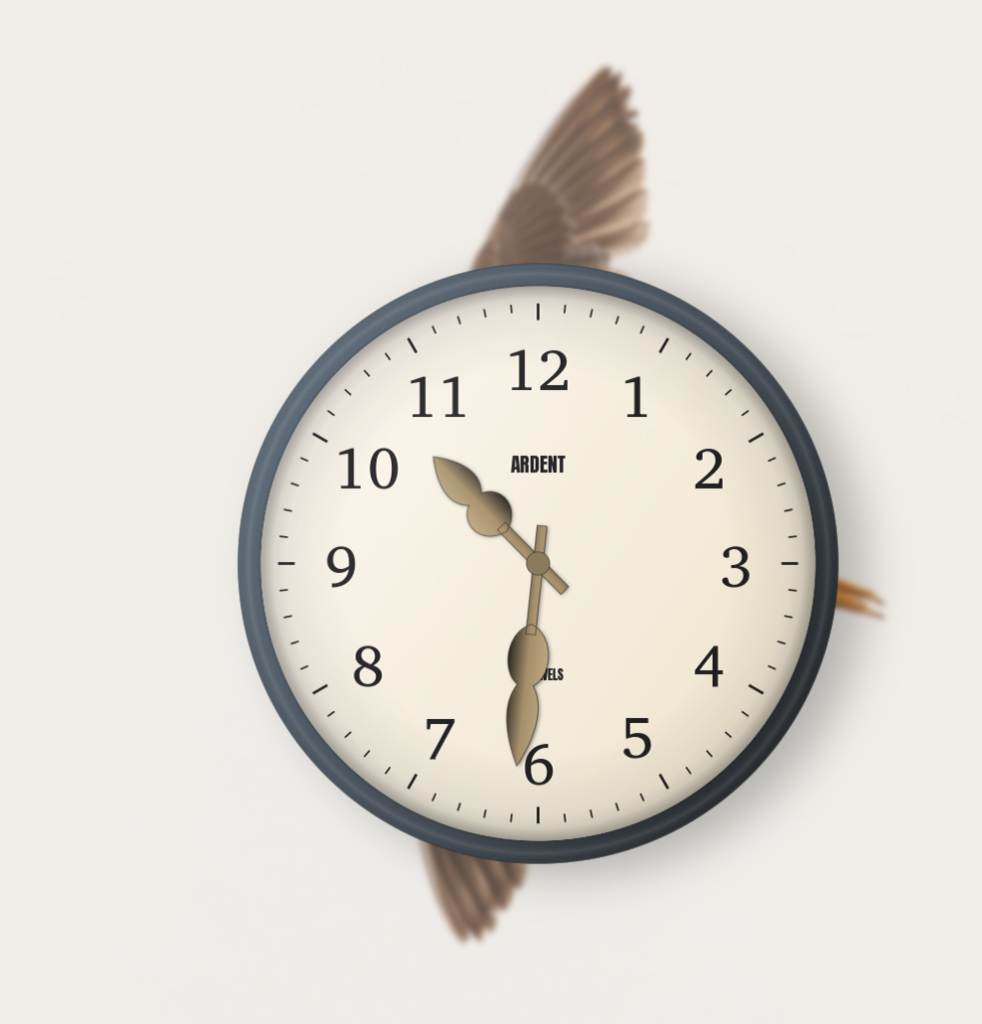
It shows {"hour": 10, "minute": 31}
